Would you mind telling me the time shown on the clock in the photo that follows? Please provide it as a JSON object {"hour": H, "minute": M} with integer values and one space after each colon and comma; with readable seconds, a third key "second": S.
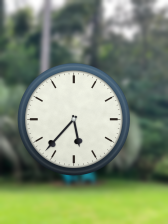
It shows {"hour": 5, "minute": 37}
